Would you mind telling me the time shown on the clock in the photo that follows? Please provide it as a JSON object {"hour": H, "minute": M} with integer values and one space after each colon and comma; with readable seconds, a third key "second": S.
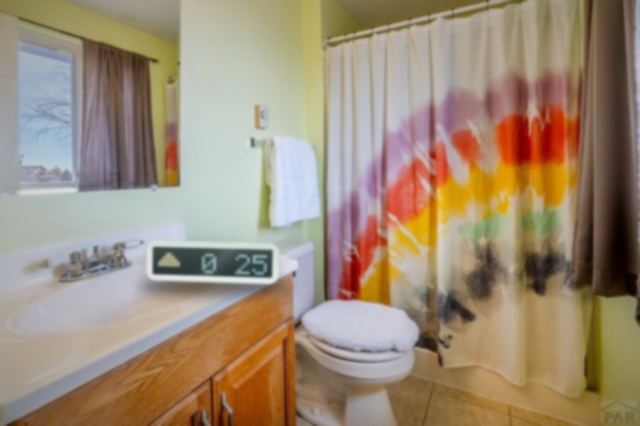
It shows {"hour": 0, "minute": 25}
